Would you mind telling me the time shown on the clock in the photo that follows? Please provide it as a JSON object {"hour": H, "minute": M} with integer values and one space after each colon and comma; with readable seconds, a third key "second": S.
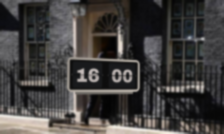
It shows {"hour": 16, "minute": 0}
